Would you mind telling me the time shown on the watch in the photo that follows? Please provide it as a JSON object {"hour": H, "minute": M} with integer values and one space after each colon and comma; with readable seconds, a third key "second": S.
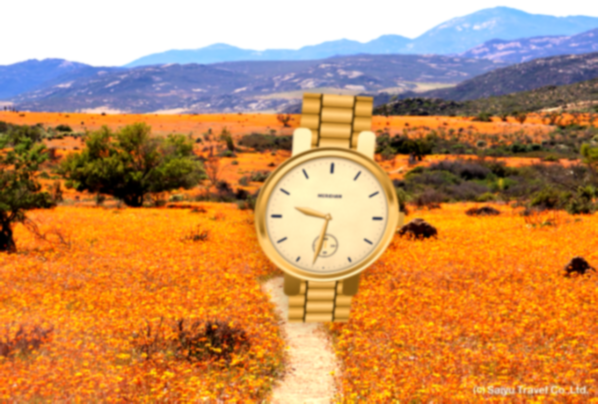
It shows {"hour": 9, "minute": 32}
